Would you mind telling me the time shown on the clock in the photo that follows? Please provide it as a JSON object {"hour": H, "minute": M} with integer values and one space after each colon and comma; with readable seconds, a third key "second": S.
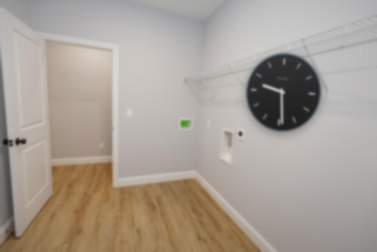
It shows {"hour": 9, "minute": 29}
